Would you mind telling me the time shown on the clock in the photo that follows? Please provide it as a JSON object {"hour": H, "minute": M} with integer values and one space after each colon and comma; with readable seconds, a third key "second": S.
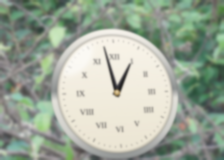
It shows {"hour": 12, "minute": 58}
